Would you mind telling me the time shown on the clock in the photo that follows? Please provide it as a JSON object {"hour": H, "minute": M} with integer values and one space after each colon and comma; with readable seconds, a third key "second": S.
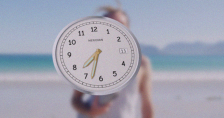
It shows {"hour": 7, "minute": 33}
